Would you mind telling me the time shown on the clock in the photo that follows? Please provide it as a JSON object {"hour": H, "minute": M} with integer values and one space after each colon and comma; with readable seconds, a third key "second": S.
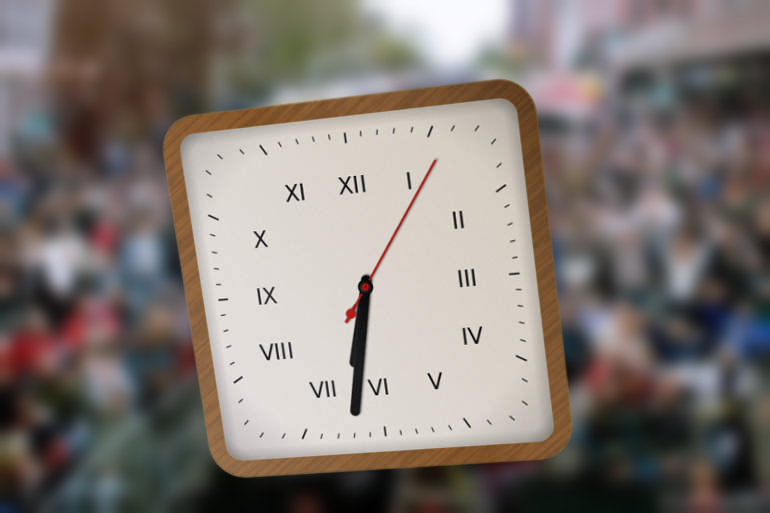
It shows {"hour": 6, "minute": 32, "second": 6}
